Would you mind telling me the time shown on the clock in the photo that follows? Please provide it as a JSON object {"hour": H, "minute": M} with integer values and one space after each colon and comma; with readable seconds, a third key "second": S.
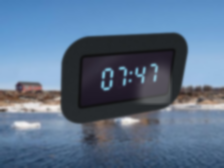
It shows {"hour": 7, "minute": 47}
